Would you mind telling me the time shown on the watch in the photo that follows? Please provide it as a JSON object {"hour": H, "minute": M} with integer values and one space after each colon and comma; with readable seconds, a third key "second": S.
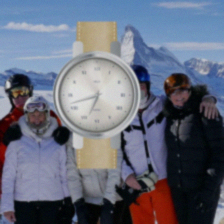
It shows {"hour": 6, "minute": 42}
